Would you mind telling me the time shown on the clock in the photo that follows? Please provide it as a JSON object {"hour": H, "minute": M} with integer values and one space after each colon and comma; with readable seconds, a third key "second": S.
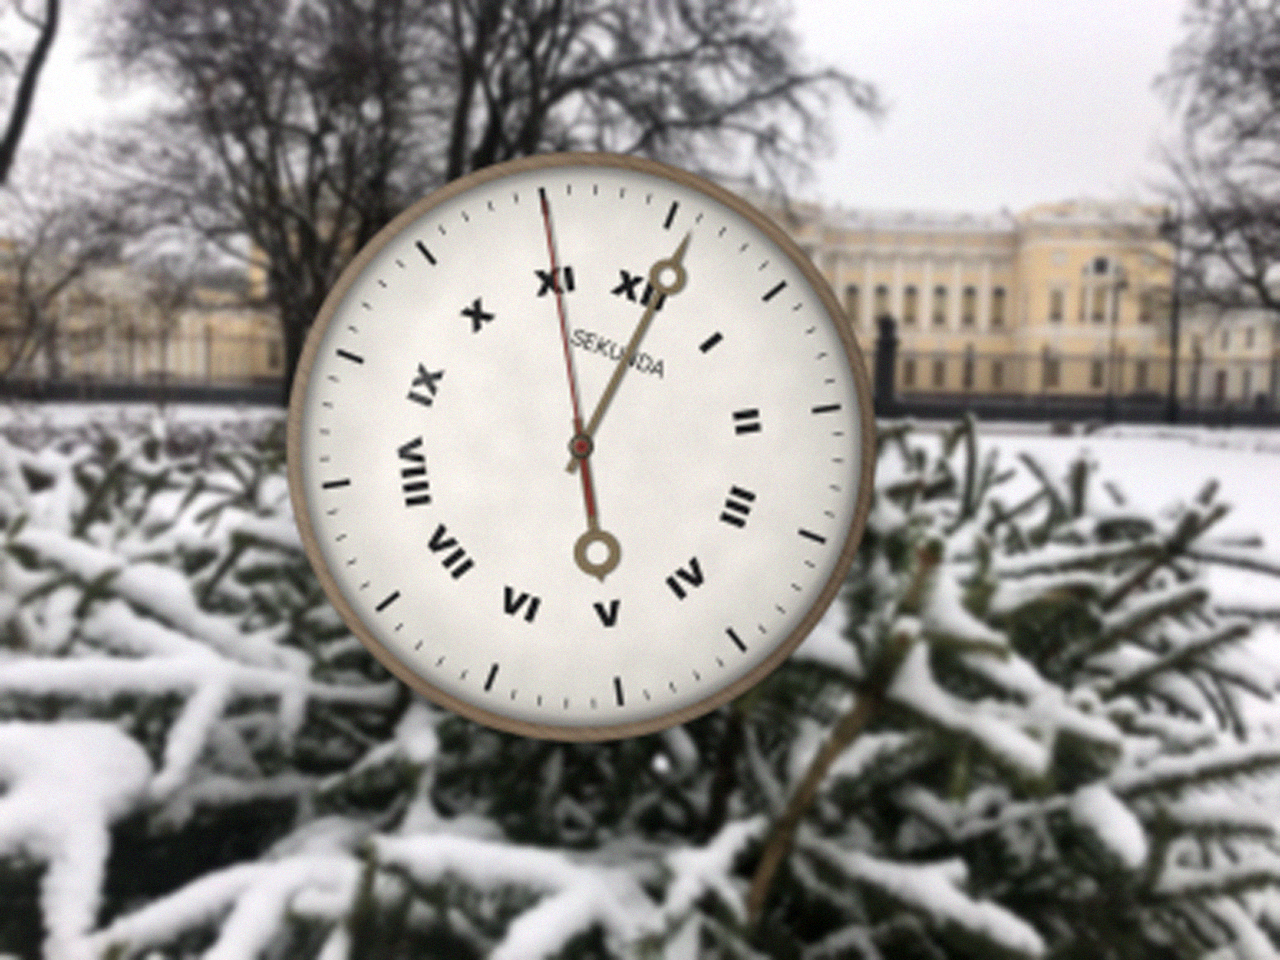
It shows {"hour": 5, "minute": 0, "second": 55}
